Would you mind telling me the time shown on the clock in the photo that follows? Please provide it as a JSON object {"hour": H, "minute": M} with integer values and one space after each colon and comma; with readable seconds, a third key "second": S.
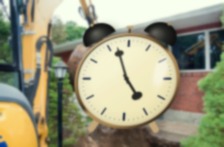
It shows {"hour": 4, "minute": 57}
